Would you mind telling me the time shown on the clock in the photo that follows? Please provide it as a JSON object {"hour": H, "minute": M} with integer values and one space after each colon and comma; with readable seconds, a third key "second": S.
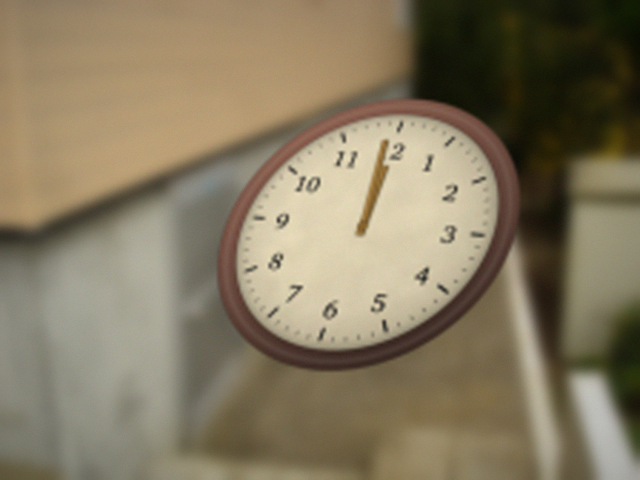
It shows {"hour": 11, "minute": 59}
